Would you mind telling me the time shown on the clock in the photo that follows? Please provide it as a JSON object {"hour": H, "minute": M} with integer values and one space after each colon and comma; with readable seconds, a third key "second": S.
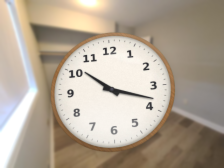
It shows {"hour": 10, "minute": 18}
